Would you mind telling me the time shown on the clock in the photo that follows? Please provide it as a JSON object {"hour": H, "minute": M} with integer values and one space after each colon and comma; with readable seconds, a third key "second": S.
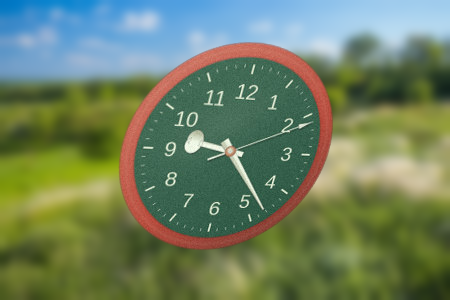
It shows {"hour": 9, "minute": 23, "second": 11}
